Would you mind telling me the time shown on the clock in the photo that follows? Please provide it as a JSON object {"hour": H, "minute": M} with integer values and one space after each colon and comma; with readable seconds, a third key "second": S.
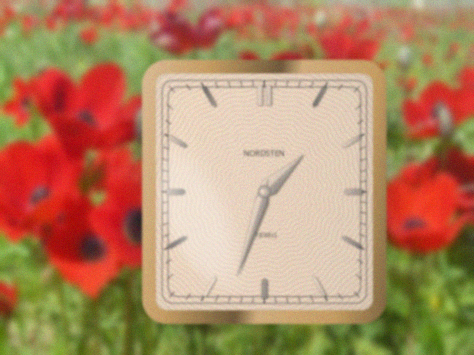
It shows {"hour": 1, "minute": 33}
